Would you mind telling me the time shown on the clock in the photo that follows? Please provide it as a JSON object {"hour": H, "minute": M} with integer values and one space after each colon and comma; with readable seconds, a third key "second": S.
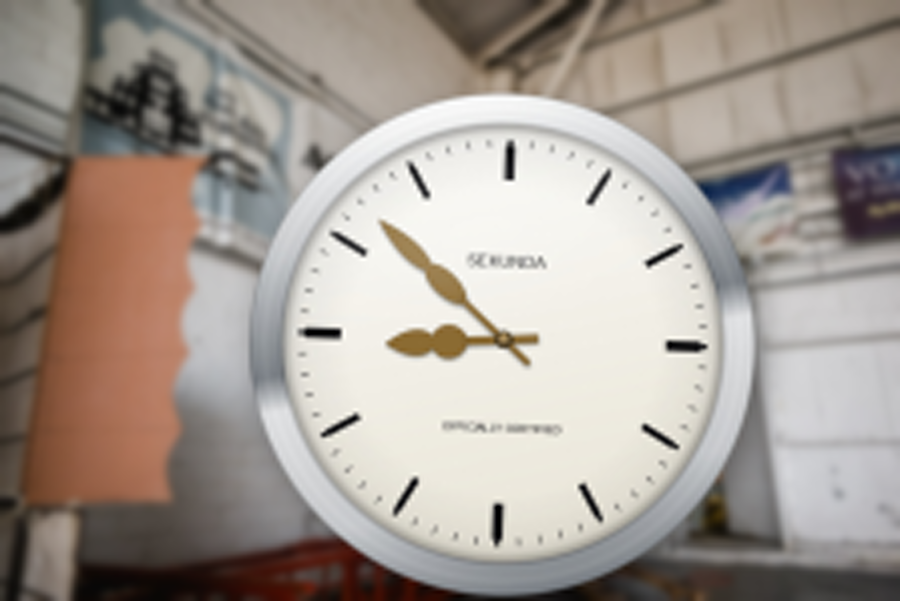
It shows {"hour": 8, "minute": 52}
